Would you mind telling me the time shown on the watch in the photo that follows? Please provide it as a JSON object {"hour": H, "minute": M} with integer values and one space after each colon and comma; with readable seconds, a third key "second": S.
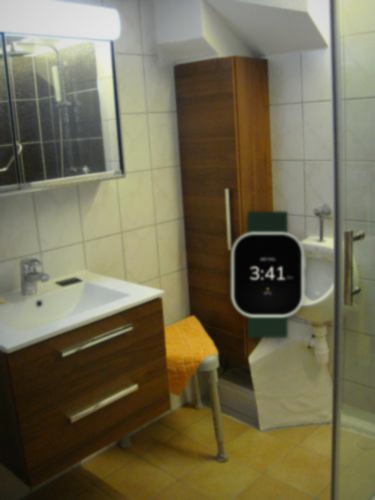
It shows {"hour": 3, "minute": 41}
